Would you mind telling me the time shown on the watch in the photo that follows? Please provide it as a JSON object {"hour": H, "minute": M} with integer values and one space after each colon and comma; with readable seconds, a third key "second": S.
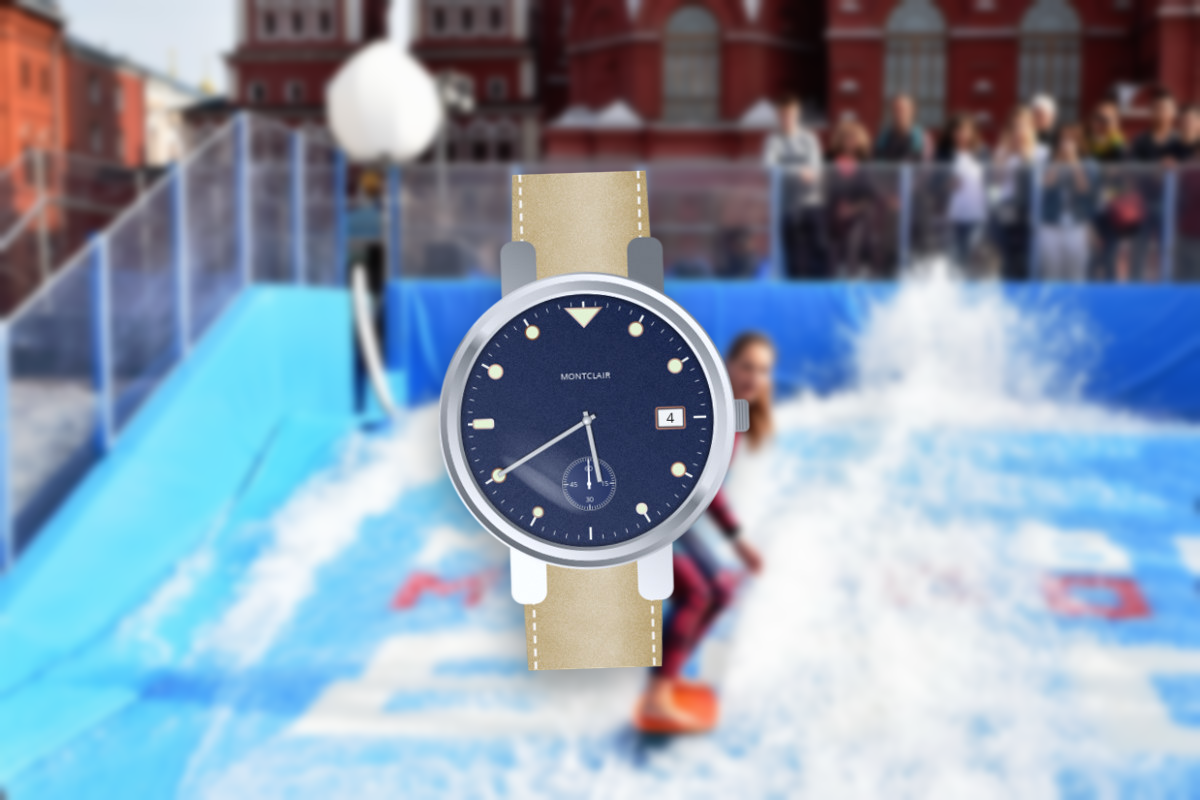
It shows {"hour": 5, "minute": 40}
